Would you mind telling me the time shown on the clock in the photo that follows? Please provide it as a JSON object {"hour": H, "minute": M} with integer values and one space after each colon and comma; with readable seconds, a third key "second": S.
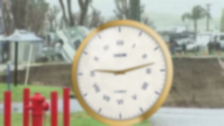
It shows {"hour": 9, "minute": 13}
